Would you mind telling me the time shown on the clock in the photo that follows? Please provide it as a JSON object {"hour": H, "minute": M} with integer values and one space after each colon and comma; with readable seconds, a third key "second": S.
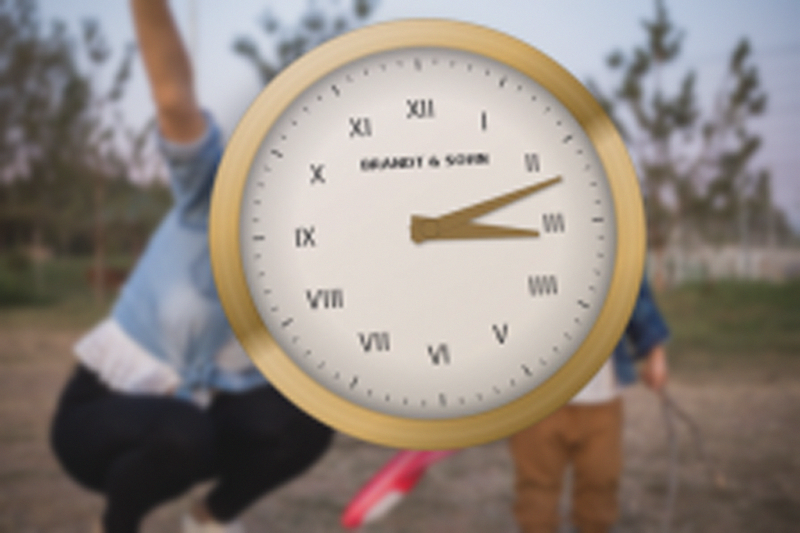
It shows {"hour": 3, "minute": 12}
